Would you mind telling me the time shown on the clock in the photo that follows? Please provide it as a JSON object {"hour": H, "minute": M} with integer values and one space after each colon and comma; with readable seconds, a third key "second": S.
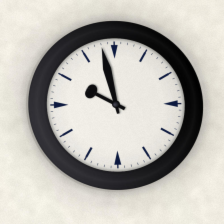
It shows {"hour": 9, "minute": 58}
